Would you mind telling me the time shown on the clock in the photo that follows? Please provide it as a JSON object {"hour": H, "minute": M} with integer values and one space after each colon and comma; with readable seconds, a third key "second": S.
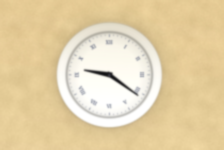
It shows {"hour": 9, "minute": 21}
